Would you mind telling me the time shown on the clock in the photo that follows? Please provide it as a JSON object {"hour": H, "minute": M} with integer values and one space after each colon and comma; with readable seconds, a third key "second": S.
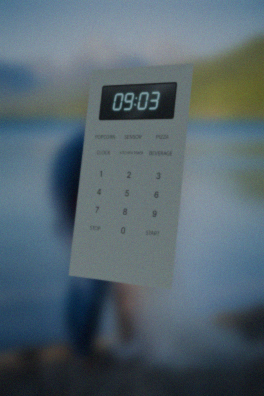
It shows {"hour": 9, "minute": 3}
